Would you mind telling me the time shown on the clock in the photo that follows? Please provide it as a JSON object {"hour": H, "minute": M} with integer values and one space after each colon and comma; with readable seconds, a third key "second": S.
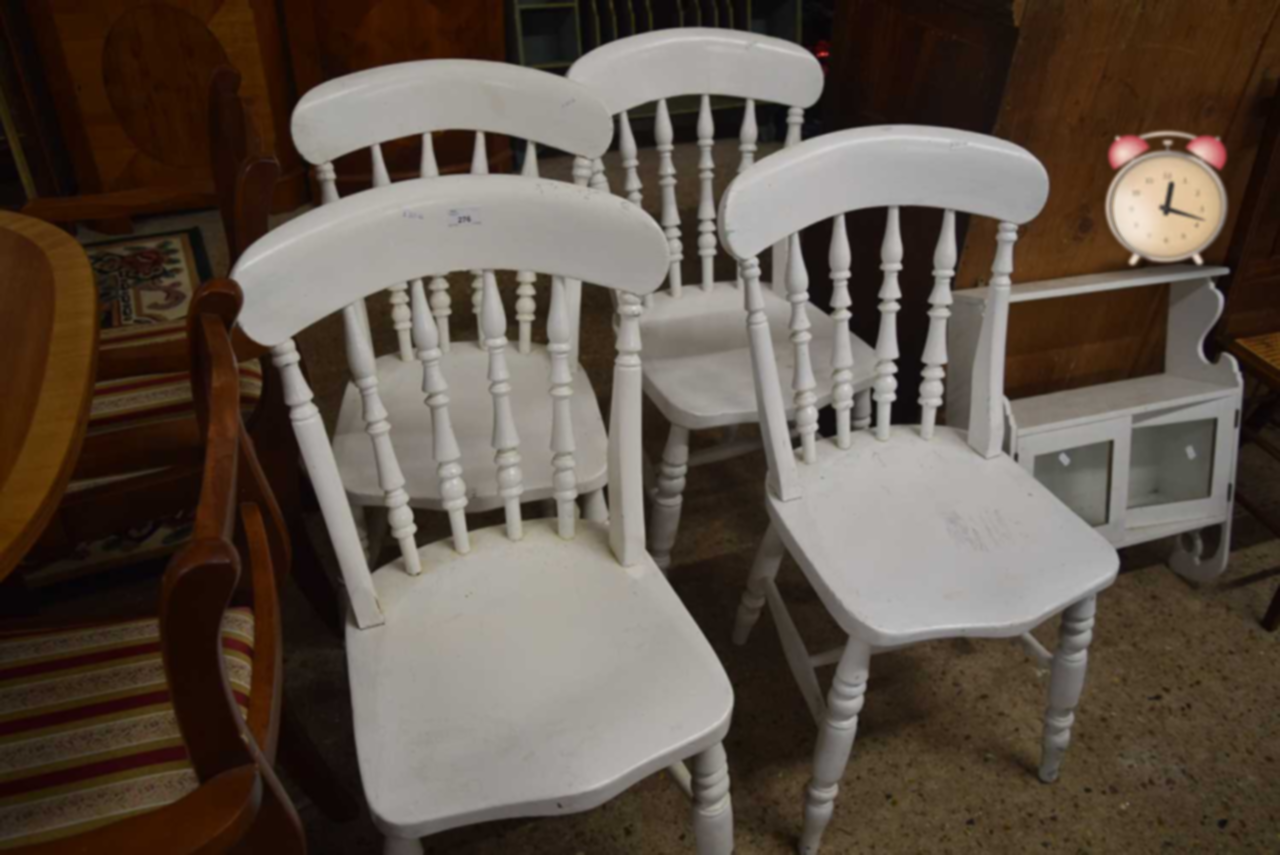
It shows {"hour": 12, "minute": 18}
